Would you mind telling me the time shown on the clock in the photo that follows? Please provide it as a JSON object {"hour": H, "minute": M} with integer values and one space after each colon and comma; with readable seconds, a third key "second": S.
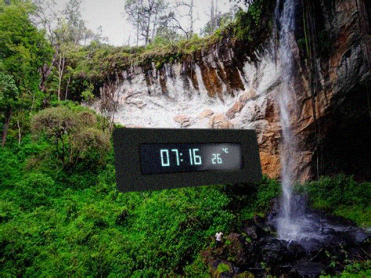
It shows {"hour": 7, "minute": 16}
